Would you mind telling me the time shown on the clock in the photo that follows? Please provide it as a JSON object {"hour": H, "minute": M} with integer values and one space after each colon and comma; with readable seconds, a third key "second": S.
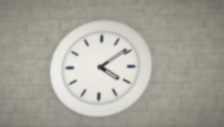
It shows {"hour": 4, "minute": 9}
